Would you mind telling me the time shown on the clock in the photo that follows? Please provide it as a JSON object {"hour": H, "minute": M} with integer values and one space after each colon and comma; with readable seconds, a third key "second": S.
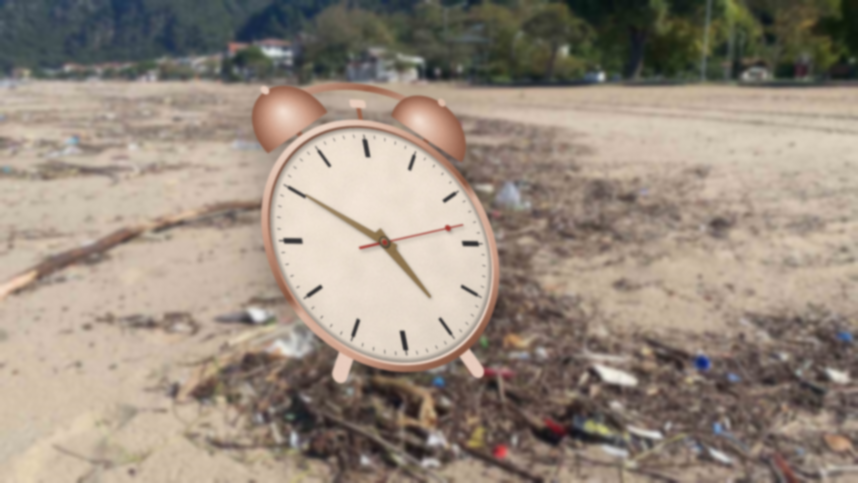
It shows {"hour": 4, "minute": 50, "second": 13}
